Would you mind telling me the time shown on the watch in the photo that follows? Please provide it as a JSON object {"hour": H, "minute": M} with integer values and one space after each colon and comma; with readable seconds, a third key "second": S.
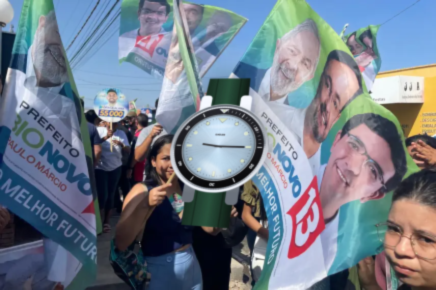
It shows {"hour": 9, "minute": 15}
